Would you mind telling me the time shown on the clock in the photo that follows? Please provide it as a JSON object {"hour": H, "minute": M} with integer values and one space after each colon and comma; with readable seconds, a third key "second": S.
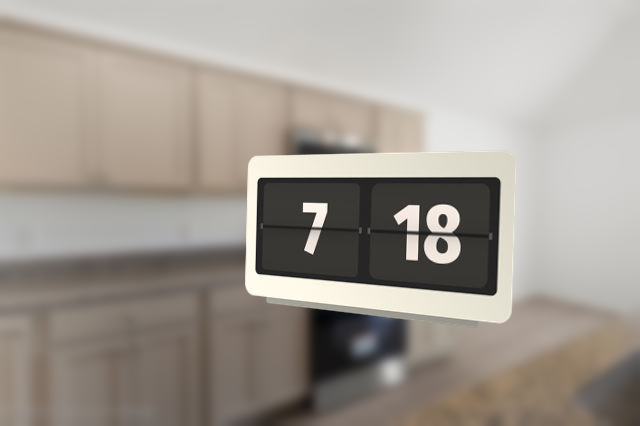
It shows {"hour": 7, "minute": 18}
